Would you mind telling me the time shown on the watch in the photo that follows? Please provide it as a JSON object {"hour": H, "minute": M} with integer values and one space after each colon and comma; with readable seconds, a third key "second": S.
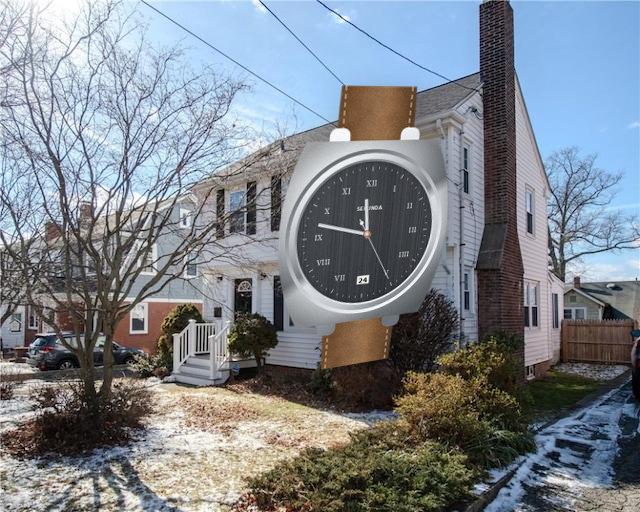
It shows {"hour": 11, "minute": 47, "second": 25}
